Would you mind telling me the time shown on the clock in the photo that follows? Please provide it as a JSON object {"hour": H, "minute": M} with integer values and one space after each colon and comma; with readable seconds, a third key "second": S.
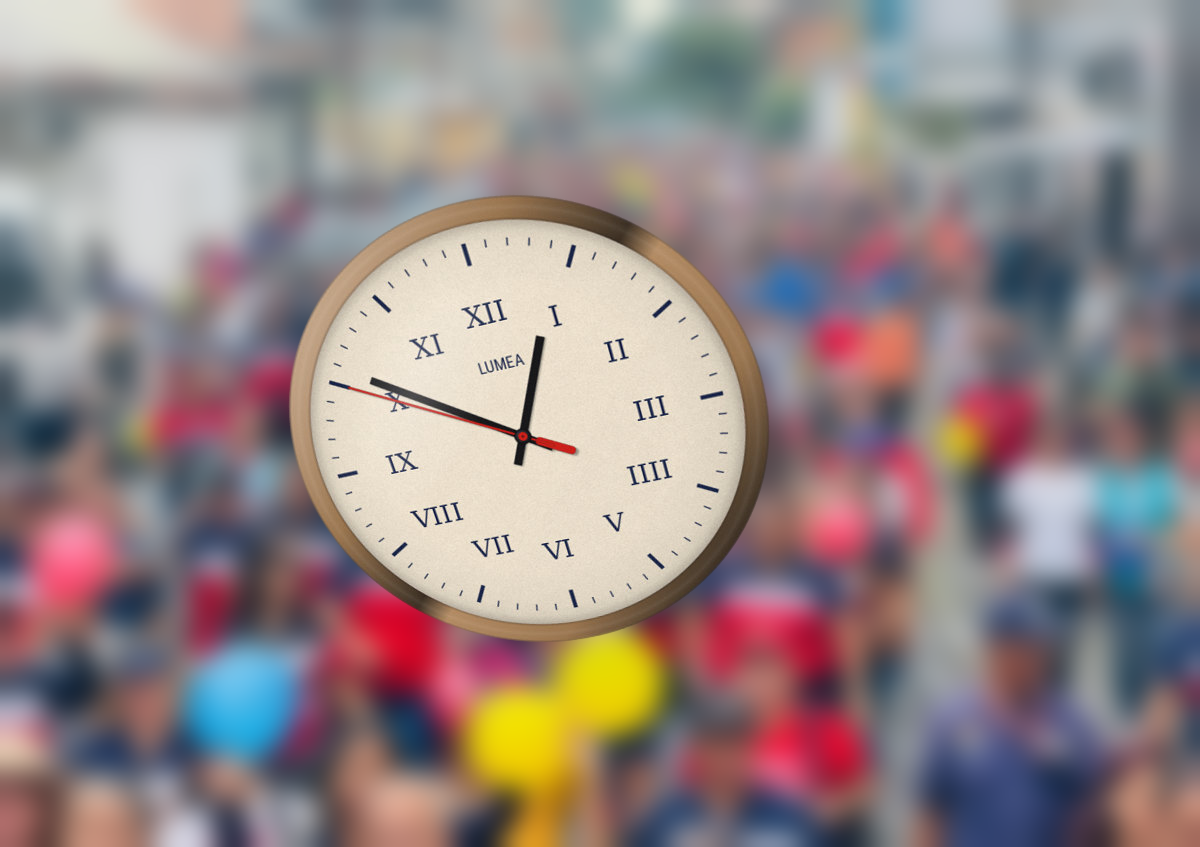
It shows {"hour": 12, "minute": 50, "second": 50}
